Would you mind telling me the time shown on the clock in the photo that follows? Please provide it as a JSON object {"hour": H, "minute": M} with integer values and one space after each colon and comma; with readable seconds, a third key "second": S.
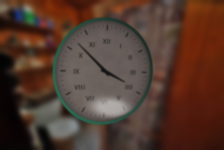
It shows {"hour": 3, "minute": 52}
